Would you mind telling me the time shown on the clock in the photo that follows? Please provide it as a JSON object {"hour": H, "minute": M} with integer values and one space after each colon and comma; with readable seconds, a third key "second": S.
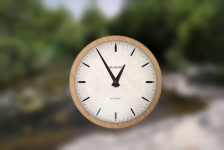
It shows {"hour": 12, "minute": 55}
